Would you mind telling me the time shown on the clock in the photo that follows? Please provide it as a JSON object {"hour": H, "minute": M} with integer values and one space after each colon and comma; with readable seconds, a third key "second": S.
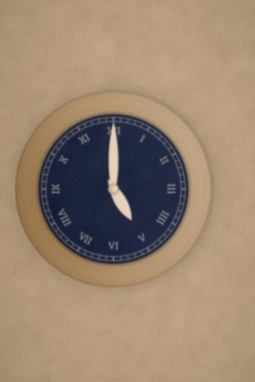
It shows {"hour": 5, "minute": 0}
